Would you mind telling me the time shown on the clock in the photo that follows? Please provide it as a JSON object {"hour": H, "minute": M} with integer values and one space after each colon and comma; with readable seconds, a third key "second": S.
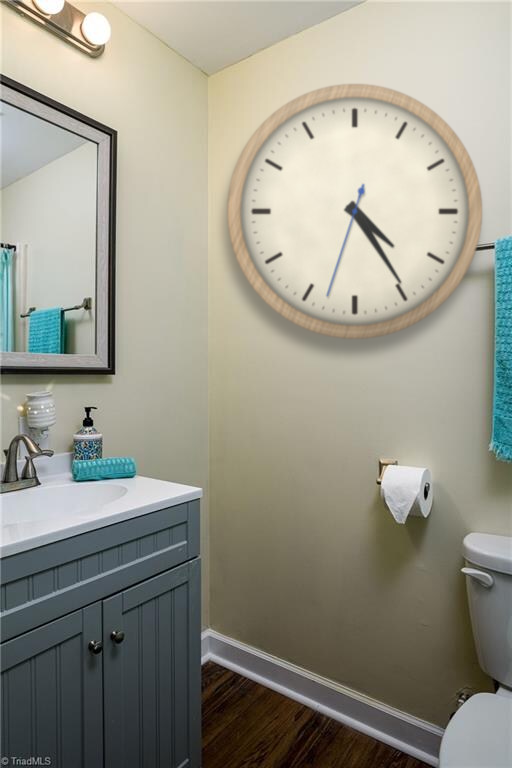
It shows {"hour": 4, "minute": 24, "second": 33}
